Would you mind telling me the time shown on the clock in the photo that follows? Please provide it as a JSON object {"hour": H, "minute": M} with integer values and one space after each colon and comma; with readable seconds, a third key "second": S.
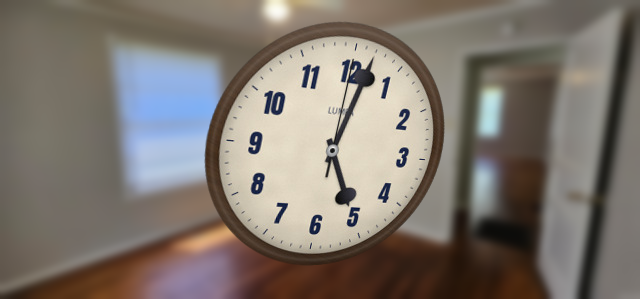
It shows {"hour": 5, "minute": 2, "second": 0}
